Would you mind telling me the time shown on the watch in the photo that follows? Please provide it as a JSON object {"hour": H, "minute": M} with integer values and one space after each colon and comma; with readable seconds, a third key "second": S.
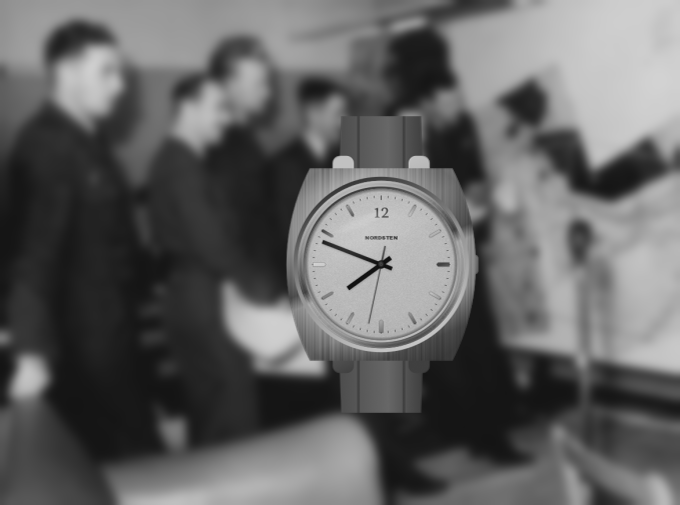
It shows {"hour": 7, "minute": 48, "second": 32}
